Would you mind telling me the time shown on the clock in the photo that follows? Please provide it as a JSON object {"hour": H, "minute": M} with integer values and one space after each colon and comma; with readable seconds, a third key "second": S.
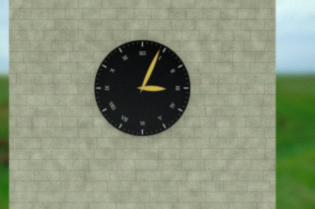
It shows {"hour": 3, "minute": 4}
